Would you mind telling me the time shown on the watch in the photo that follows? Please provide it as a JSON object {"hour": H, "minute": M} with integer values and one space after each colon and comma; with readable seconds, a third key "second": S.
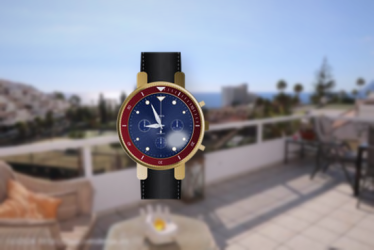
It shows {"hour": 8, "minute": 56}
